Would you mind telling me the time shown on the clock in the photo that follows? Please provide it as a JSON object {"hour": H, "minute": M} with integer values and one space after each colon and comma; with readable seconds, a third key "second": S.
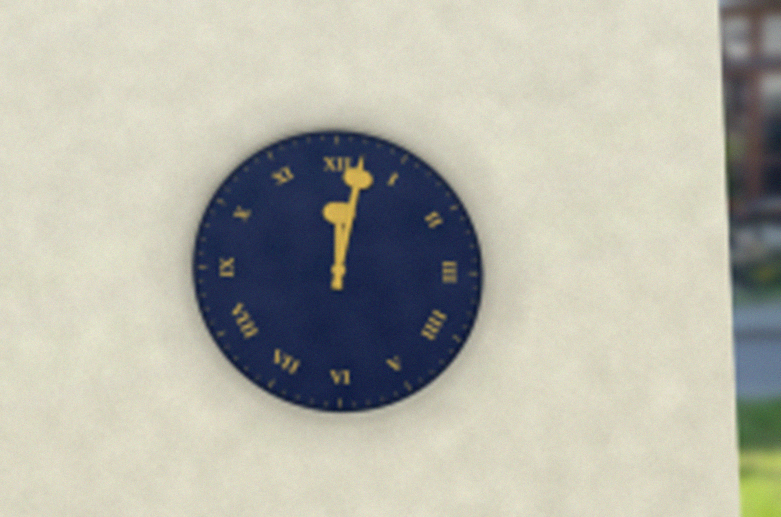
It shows {"hour": 12, "minute": 2}
